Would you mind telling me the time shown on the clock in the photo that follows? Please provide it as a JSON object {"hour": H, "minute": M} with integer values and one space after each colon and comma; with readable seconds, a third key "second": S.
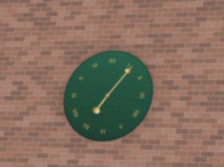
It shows {"hour": 7, "minute": 6}
